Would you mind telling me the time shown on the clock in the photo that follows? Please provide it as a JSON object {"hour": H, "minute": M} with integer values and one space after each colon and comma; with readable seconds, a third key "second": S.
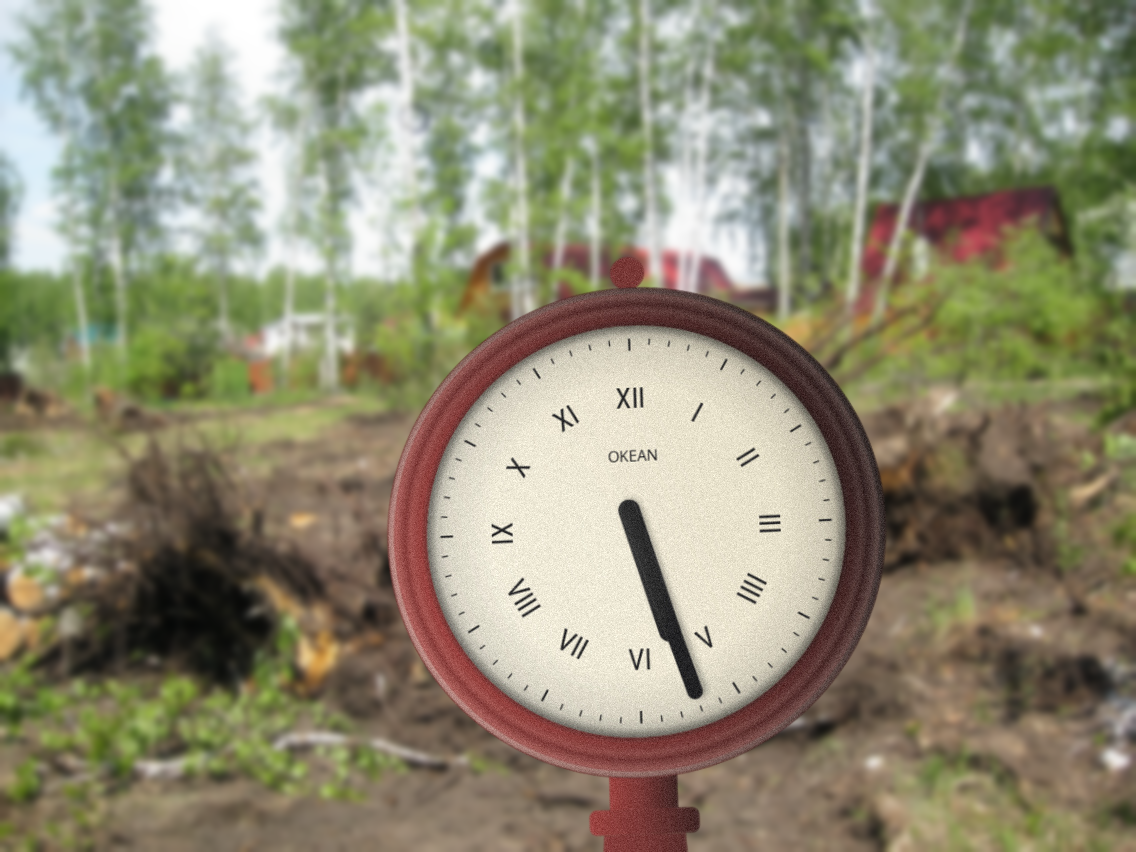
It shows {"hour": 5, "minute": 27}
